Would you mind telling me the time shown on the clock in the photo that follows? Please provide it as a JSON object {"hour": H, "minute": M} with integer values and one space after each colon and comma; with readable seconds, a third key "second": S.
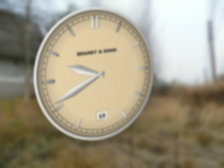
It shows {"hour": 9, "minute": 41}
